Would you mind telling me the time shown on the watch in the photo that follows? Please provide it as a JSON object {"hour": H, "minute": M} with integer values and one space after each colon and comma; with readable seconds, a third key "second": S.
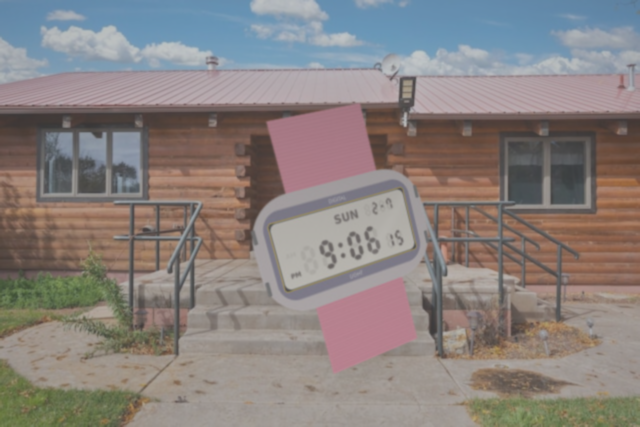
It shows {"hour": 9, "minute": 6, "second": 15}
